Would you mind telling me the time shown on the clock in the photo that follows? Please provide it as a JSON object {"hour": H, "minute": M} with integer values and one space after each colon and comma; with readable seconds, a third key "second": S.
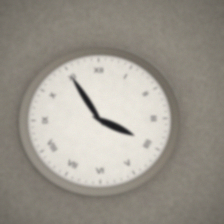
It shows {"hour": 3, "minute": 55}
